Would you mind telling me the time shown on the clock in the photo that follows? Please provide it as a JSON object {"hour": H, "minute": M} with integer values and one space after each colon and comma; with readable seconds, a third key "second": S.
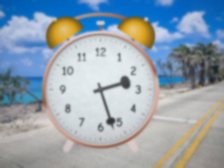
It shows {"hour": 2, "minute": 27}
